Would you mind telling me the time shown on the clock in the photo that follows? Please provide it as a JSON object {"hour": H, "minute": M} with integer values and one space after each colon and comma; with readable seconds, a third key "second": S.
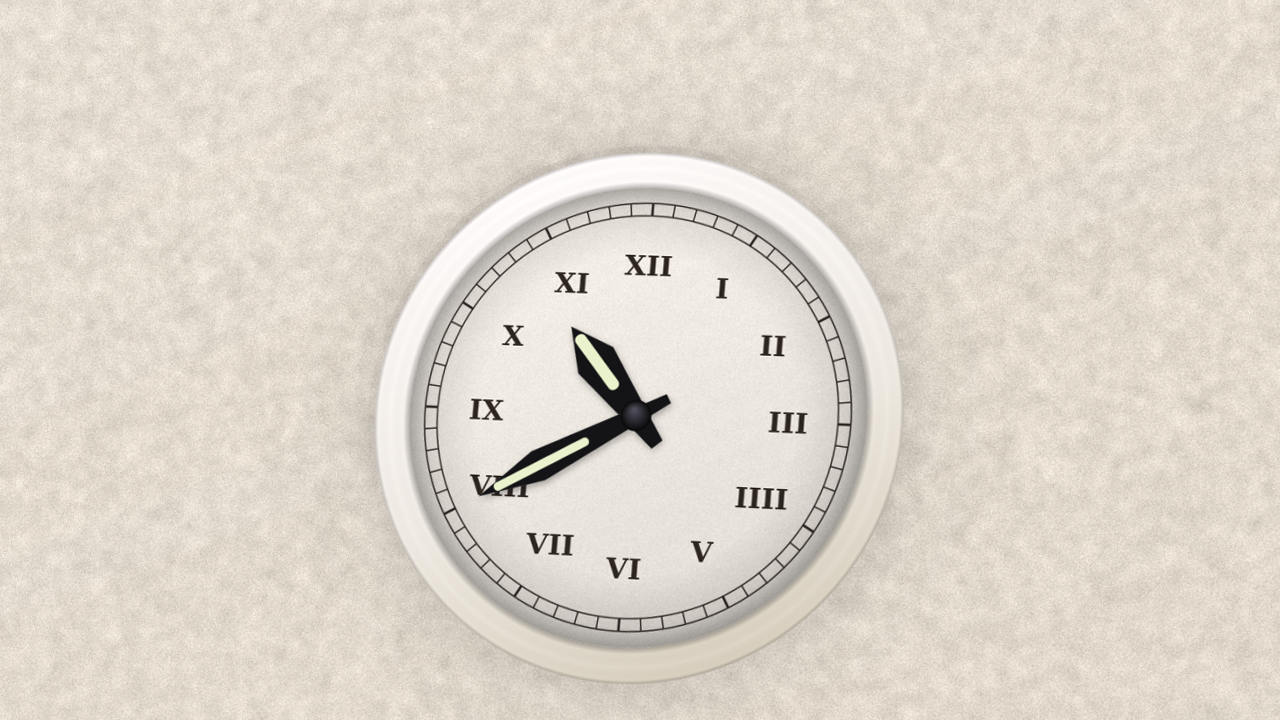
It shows {"hour": 10, "minute": 40}
